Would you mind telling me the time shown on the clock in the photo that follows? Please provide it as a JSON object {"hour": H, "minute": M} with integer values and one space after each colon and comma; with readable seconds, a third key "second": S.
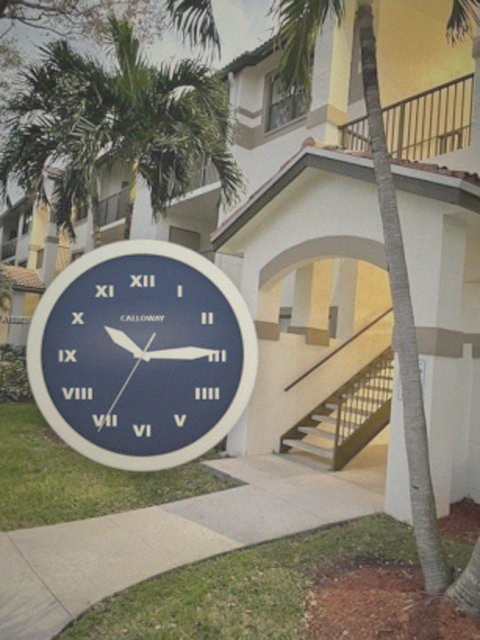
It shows {"hour": 10, "minute": 14, "second": 35}
